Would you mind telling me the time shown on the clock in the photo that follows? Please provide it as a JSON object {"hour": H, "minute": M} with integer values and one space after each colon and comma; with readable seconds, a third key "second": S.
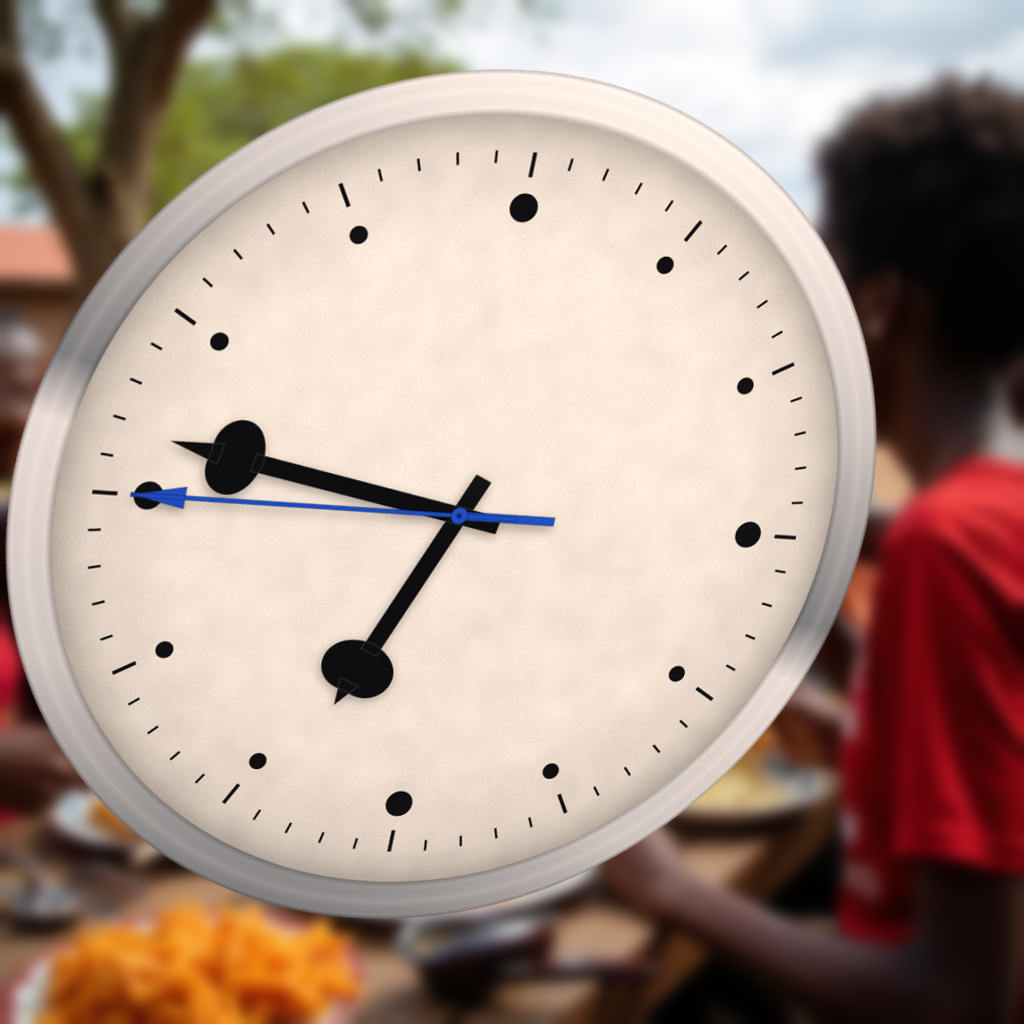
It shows {"hour": 6, "minute": 46, "second": 45}
